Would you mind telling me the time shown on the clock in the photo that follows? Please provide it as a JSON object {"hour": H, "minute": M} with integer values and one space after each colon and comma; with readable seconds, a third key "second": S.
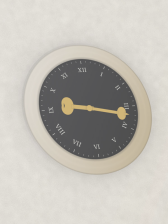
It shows {"hour": 9, "minute": 17}
